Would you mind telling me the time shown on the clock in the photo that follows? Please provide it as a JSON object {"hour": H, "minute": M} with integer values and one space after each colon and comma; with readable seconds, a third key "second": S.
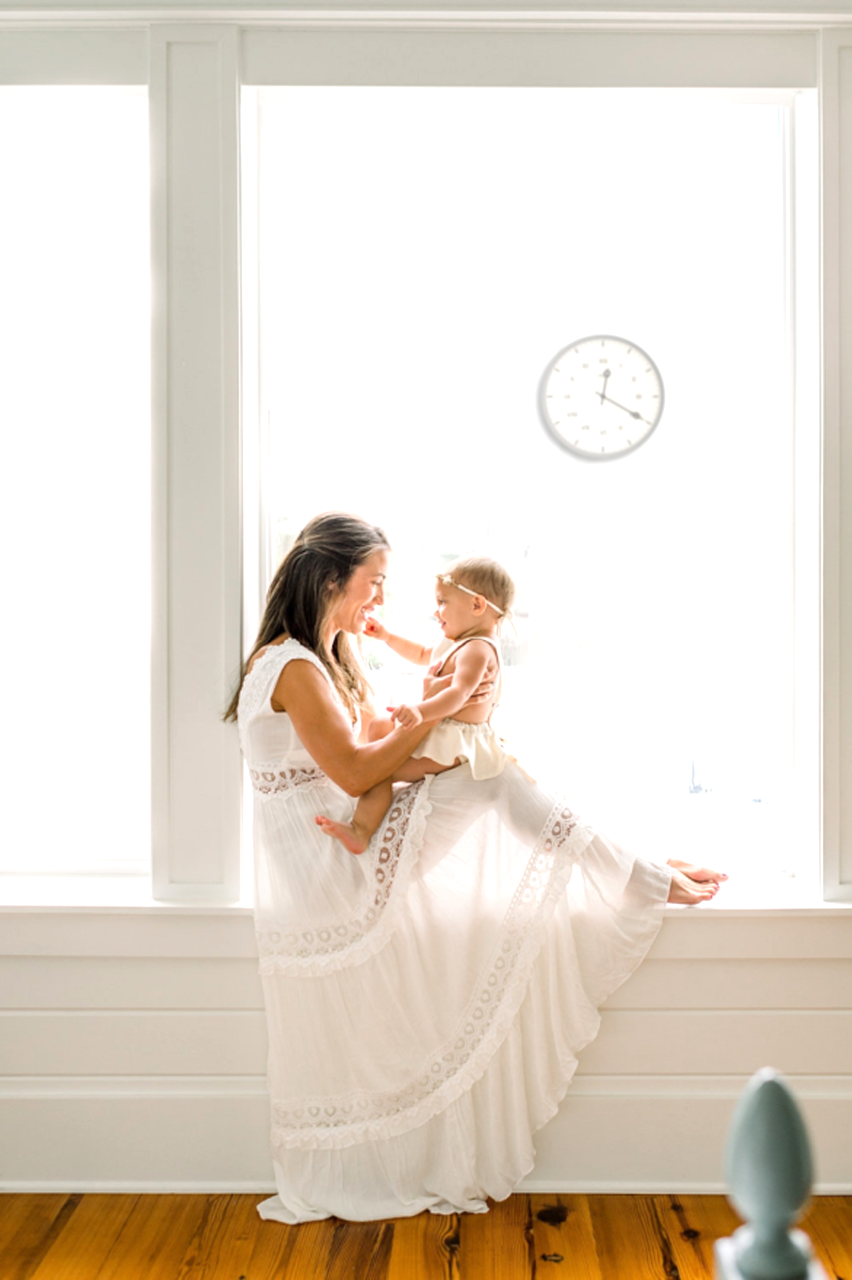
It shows {"hour": 12, "minute": 20}
